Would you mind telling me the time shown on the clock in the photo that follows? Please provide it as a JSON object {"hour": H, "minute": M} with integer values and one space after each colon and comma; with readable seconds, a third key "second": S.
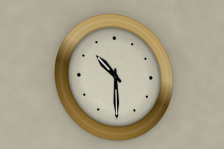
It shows {"hour": 10, "minute": 30}
